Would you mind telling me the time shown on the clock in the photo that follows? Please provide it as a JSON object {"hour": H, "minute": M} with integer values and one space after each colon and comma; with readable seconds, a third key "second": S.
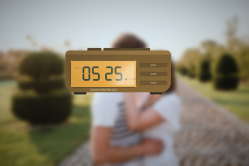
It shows {"hour": 5, "minute": 25}
